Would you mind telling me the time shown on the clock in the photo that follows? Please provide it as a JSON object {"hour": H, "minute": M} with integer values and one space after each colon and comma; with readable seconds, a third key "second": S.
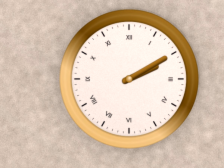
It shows {"hour": 2, "minute": 10}
